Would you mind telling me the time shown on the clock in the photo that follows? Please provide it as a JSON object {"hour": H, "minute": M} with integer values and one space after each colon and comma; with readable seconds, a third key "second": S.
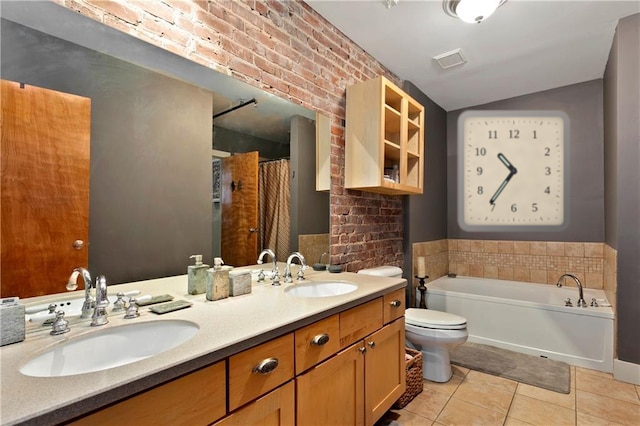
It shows {"hour": 10, "minute": 36}
